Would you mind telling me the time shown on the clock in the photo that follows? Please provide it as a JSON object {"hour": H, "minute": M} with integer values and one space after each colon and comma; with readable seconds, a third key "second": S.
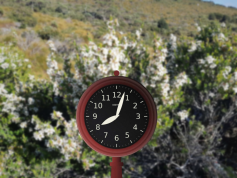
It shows {"hour": 8, "minute": 3}
